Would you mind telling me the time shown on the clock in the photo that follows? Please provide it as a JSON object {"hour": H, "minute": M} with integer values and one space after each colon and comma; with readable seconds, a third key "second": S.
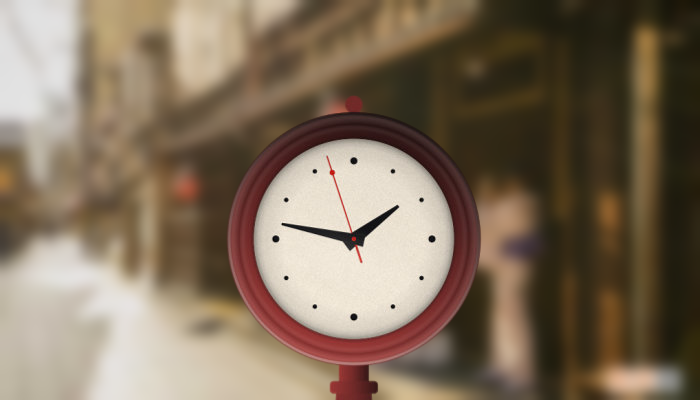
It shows {"hour": 1, "minute": 46, "second": 57}
